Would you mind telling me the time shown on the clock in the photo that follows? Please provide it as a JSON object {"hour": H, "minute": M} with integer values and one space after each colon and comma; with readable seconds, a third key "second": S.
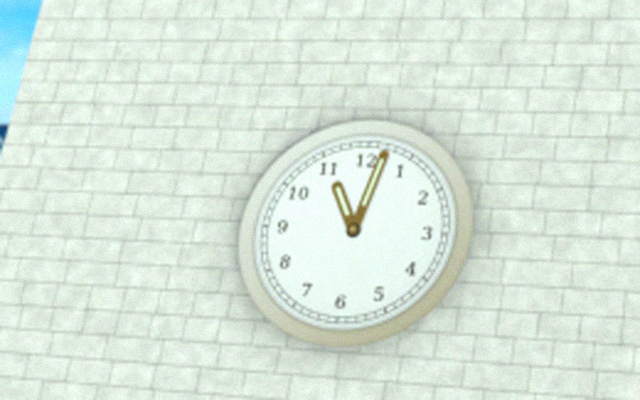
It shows {"hour": 11, "minute": 2}
